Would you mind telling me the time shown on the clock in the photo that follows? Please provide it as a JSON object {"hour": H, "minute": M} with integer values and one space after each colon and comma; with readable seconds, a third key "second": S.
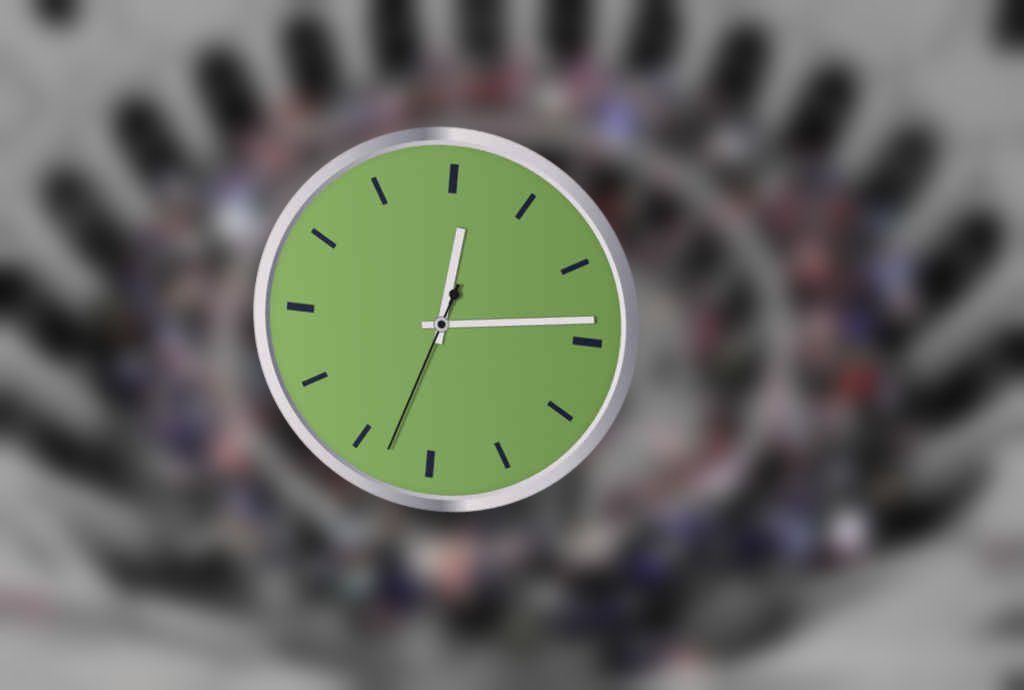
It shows {"hour": 12, "minute": 13, "second": 33}
